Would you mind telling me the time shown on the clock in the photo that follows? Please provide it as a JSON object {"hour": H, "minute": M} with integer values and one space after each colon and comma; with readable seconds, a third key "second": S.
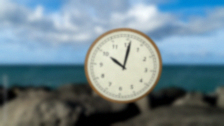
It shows {"hour": 10, "minute": 1}
